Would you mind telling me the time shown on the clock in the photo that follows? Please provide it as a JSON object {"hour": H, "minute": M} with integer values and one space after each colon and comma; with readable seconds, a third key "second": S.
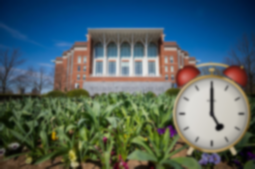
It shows {"hour": 5, "minute": 0}
